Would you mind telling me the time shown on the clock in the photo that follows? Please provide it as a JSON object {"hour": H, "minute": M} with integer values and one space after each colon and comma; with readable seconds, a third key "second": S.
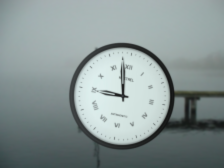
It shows {"hour": 8, "minute": 58}
